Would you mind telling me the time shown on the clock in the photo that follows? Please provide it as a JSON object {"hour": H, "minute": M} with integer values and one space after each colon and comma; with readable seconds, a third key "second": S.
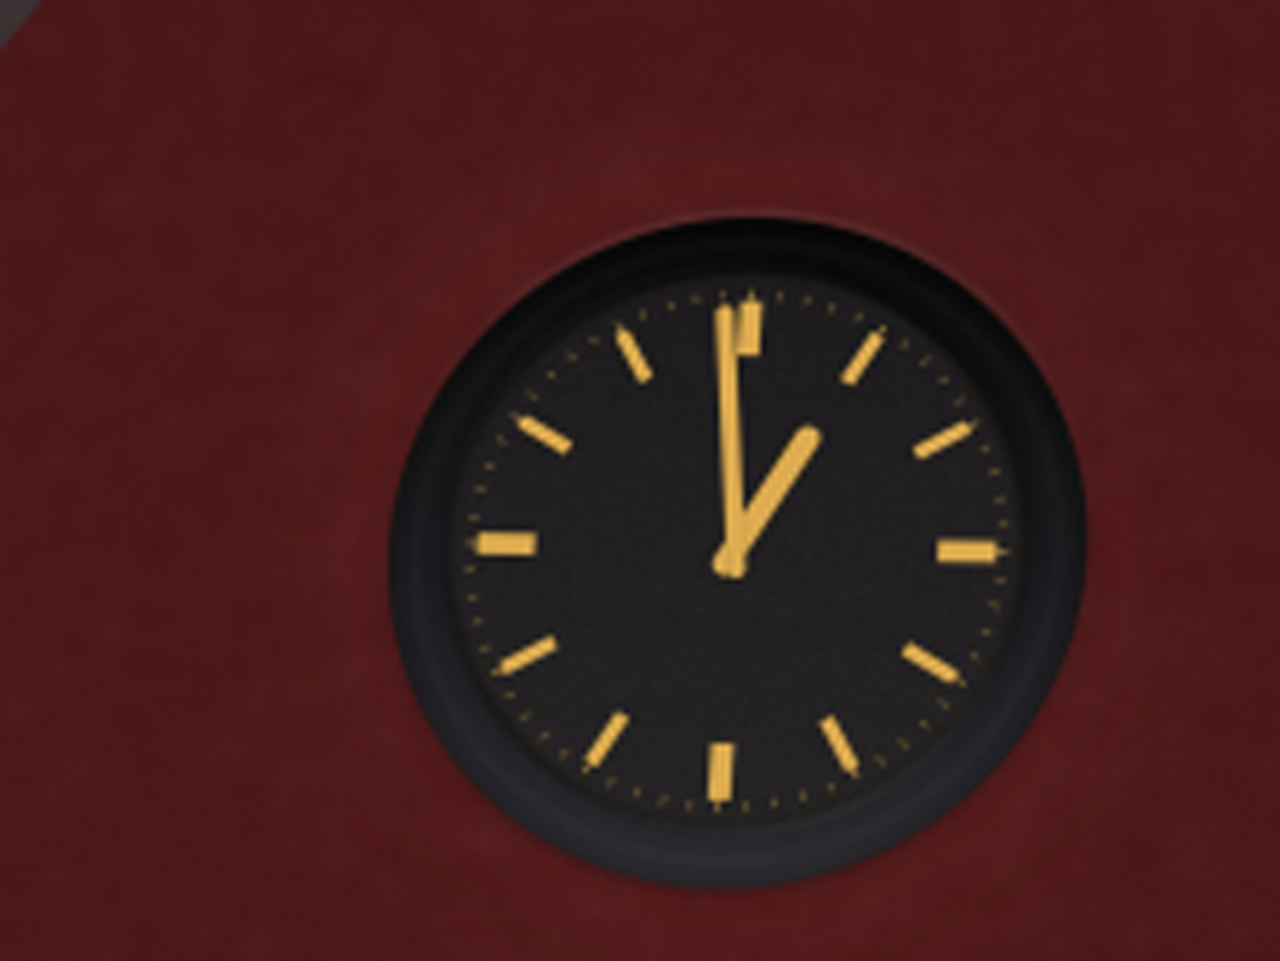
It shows {"hour": 12, "minute": 59}
